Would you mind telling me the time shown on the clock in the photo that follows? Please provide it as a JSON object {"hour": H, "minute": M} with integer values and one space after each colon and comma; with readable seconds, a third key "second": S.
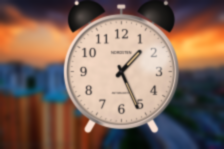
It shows {"hour": 1, "minute": 26}
